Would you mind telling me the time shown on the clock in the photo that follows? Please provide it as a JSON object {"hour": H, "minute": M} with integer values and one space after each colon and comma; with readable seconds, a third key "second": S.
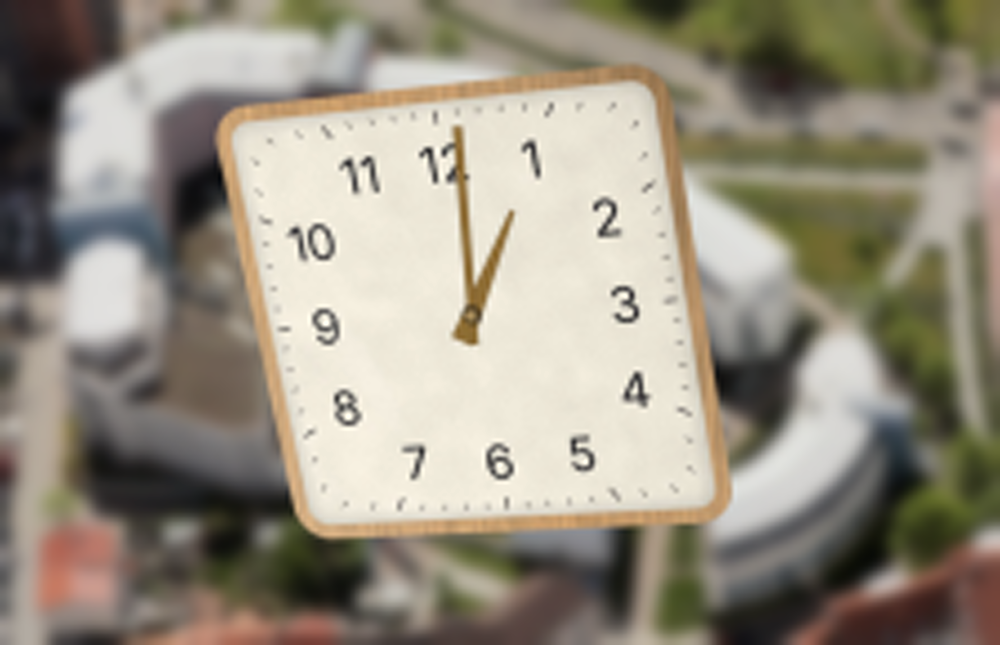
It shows {"hour": 1, "minute": 1}
